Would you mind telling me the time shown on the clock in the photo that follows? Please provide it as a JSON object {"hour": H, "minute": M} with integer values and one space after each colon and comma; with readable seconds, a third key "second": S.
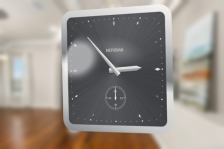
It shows {"hour": 2, "minute": 53}
